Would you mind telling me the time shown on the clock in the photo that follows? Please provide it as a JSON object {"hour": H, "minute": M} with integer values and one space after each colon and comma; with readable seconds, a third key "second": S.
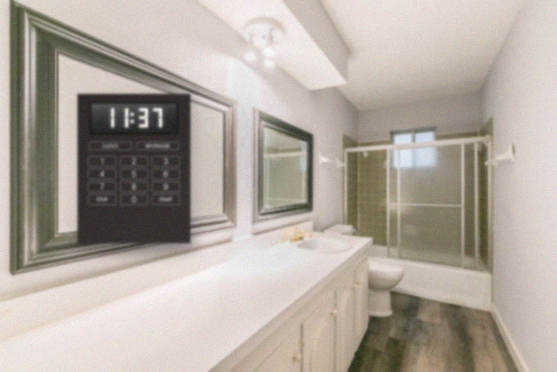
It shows {"hour": 11, "minute": 37}
